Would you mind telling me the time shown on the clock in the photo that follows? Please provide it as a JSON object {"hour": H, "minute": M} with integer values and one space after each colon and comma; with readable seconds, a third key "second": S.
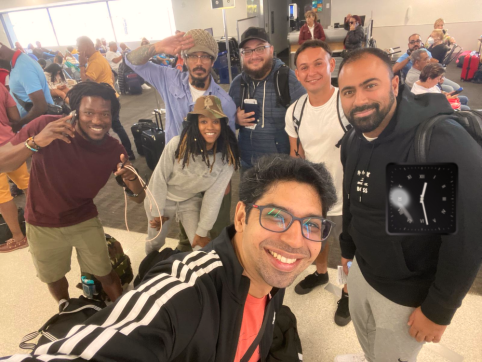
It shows {"hour": 12, "minute": 28}
